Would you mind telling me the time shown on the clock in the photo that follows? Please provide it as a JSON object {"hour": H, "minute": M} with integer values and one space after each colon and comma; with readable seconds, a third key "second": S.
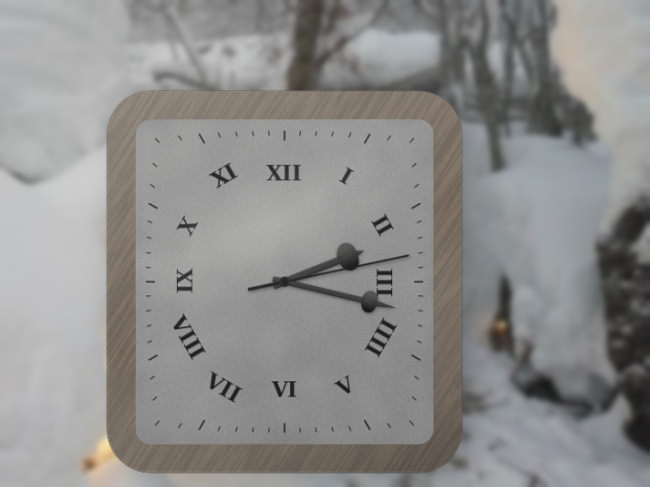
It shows {"hour": 2, "minute": 17, "second": 13}
